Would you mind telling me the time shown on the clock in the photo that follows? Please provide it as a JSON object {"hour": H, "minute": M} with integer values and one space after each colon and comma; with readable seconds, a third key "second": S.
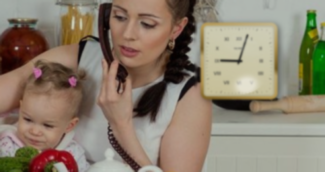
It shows {"hour": 9, "minute": 3}
